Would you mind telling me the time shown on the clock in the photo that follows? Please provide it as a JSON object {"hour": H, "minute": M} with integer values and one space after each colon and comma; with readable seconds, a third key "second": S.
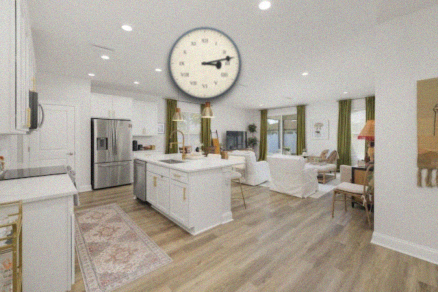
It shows {"hour": 3, "minute": 13}
